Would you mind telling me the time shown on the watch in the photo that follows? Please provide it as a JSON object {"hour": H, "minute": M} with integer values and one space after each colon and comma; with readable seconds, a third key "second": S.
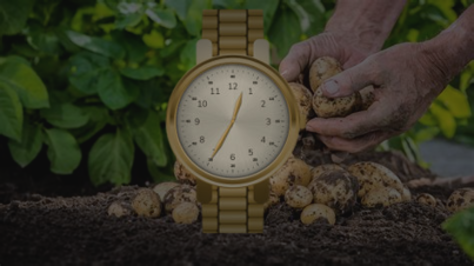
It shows {"hour": 12, "minute": 35}
